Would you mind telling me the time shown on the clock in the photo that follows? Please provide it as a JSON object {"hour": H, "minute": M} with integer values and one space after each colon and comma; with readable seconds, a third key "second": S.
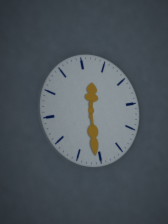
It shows {"hour": 12, "minute": 31}
